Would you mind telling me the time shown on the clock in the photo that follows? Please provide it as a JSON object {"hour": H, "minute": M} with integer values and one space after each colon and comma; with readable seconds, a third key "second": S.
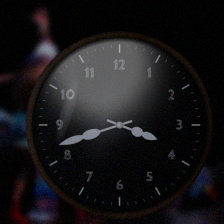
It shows {"hour": 3, "minute": 42}
